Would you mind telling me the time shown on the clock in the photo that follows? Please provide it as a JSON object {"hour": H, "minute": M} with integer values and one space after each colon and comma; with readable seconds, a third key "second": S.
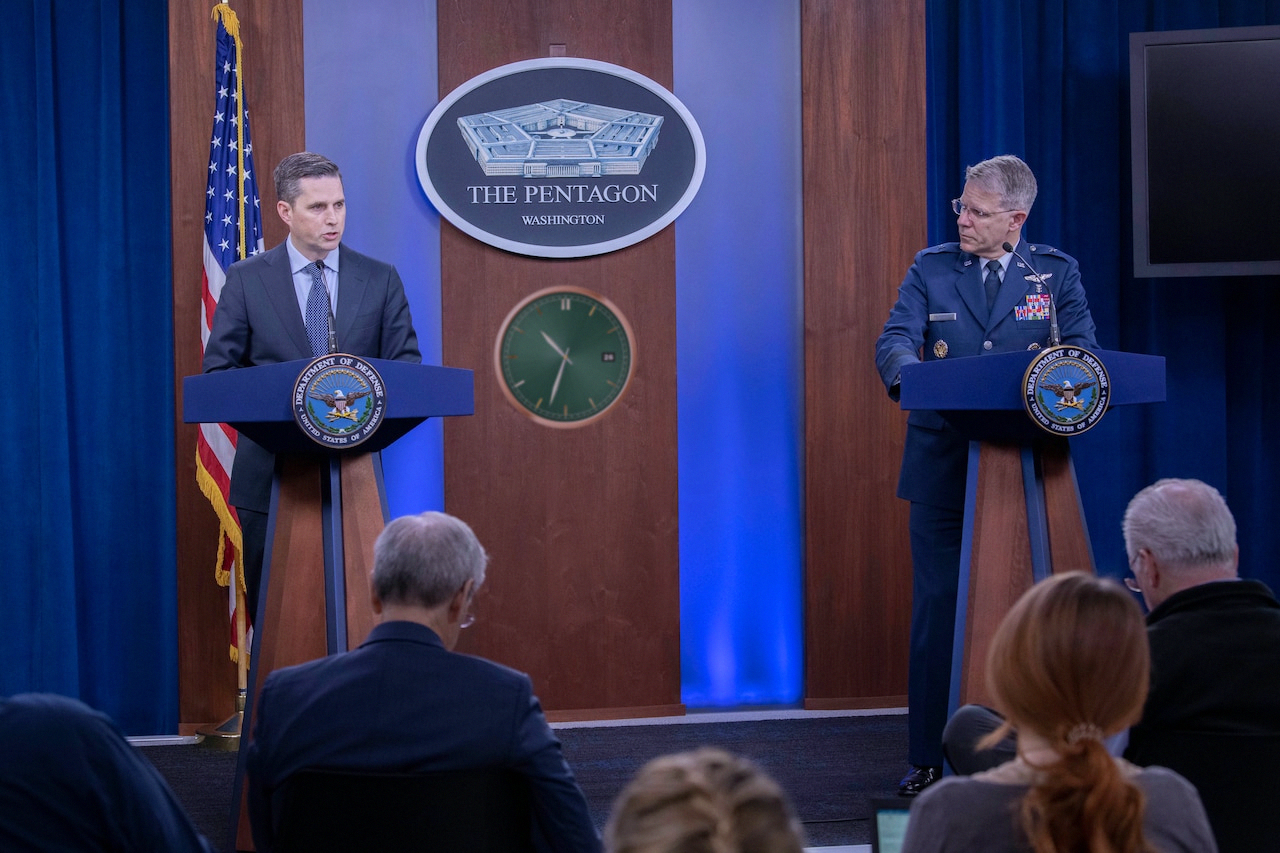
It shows {"hour": 10, "minute": 33}
